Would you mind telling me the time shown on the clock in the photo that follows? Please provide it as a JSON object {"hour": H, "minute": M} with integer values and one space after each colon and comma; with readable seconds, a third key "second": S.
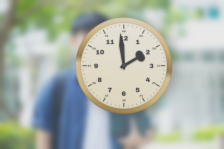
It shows {"hour": 1, "minute": 59}
